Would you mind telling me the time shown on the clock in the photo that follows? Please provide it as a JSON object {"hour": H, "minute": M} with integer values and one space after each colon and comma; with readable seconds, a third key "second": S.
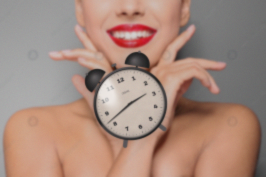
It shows {"hour": 2, "minute": 42}
